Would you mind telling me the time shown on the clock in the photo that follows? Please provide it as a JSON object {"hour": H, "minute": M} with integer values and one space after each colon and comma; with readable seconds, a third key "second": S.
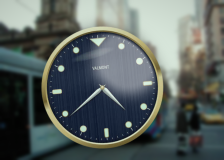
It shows {"hour": 4, "minute": 39}
